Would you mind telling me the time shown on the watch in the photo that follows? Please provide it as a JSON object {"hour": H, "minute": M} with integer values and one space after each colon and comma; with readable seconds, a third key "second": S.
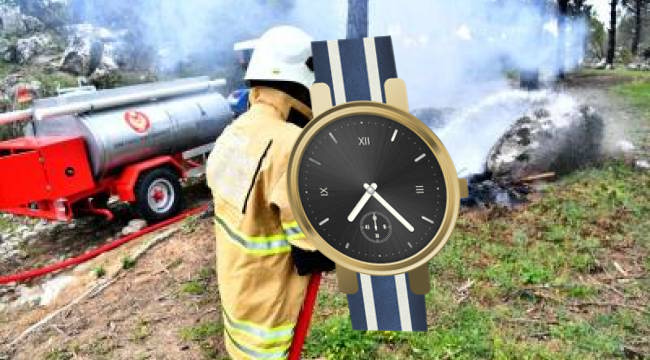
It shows {"hour": 7, "minute": 23}
